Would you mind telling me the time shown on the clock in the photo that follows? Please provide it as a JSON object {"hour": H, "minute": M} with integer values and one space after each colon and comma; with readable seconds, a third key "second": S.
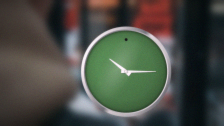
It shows {"hour": 10, "minute": 15}
